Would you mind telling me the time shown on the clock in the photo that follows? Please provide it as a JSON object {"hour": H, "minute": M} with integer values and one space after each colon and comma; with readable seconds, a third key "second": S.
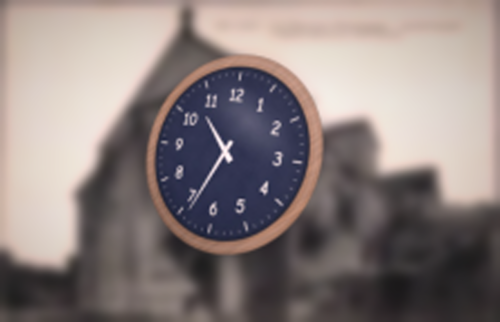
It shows {"hour": 10, "minute": 34}
